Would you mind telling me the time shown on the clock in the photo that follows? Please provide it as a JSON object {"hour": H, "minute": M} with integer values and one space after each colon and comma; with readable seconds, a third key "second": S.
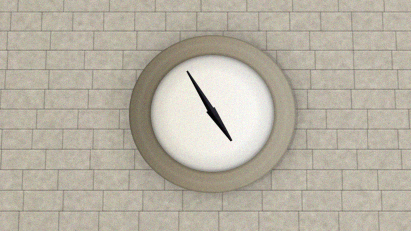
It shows {"hour": 4, "minute": 55}
